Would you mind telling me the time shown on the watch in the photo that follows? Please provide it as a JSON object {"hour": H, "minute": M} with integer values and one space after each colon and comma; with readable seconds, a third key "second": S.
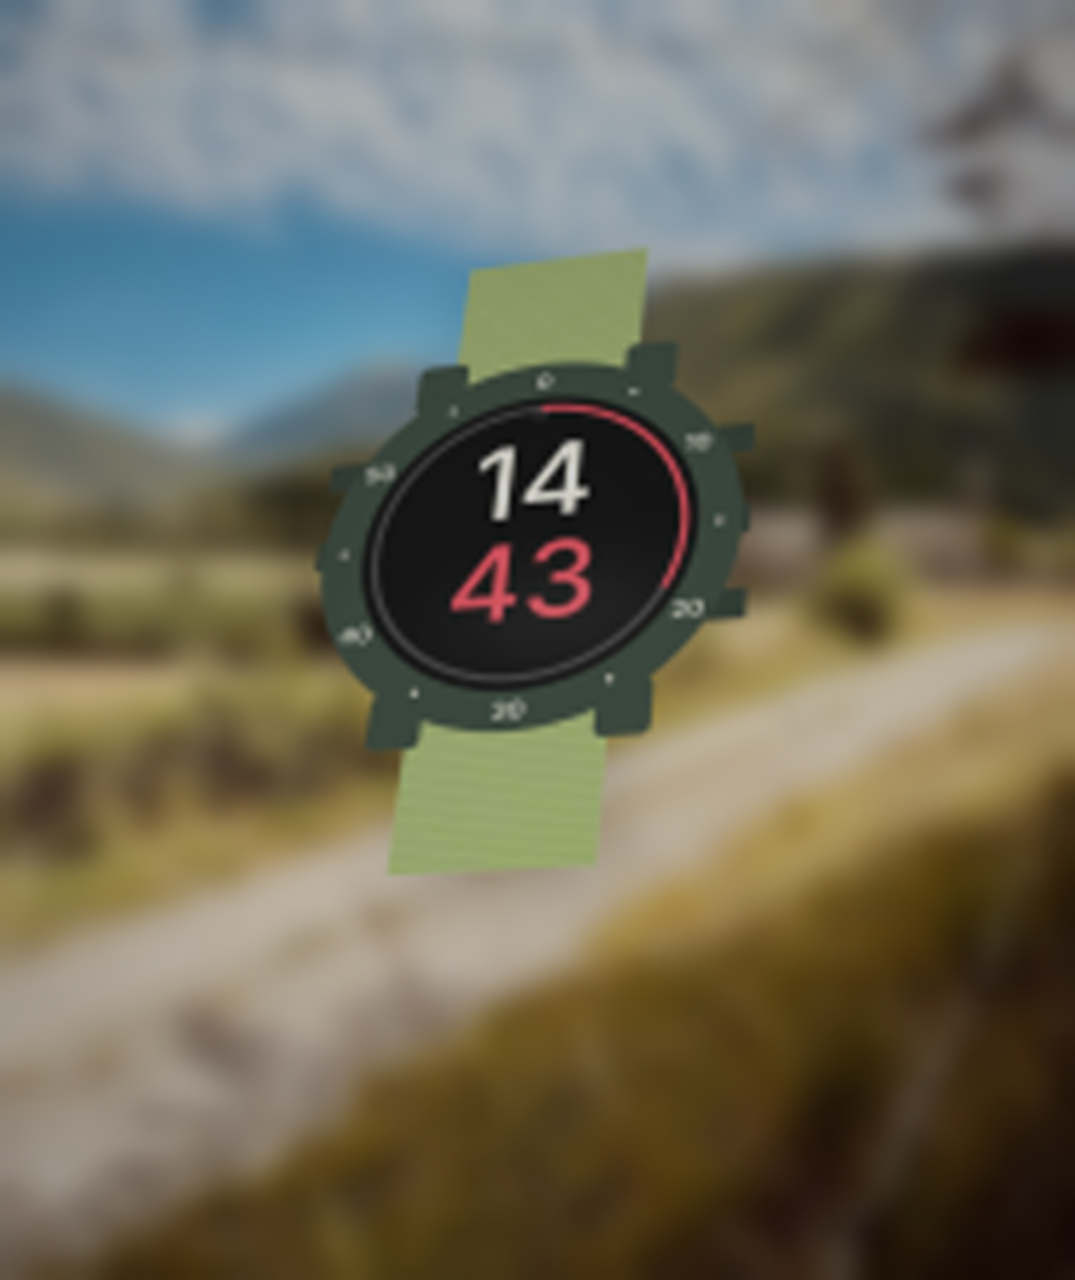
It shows {"hour": 14, "minute": 43}
